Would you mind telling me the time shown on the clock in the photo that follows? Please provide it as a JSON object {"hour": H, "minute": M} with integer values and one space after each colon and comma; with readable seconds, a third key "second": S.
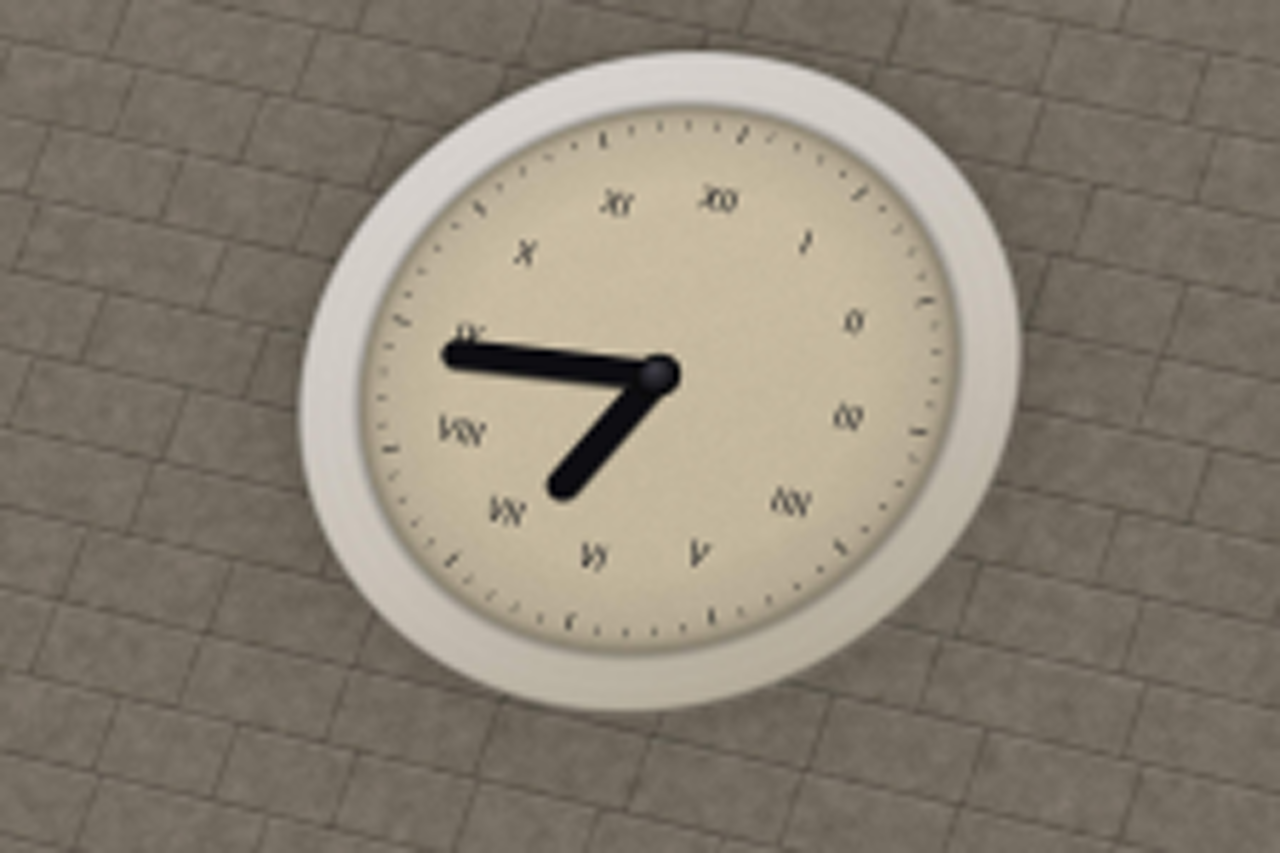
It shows {"hour": 6, "minute": 44}
